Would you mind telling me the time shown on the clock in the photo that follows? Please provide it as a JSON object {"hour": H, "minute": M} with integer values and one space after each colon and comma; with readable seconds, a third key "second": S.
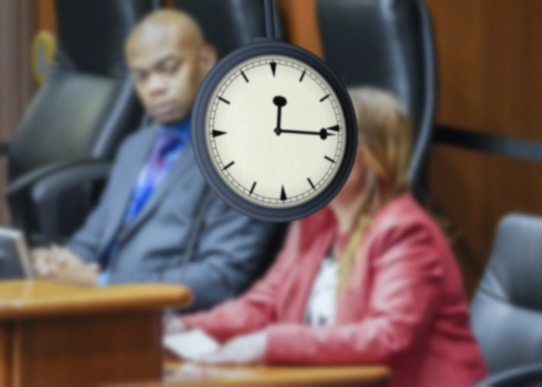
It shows {"hour": 12, "minute": 16}
